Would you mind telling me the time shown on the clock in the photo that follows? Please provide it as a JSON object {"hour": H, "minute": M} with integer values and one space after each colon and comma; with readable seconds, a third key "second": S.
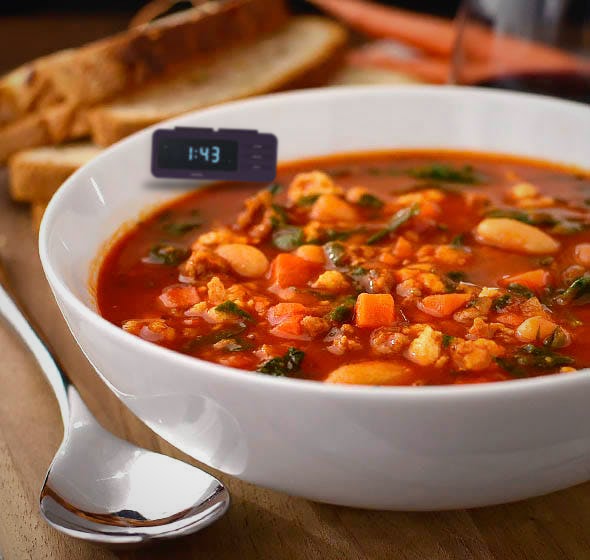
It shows {"hour": 1, "minute": 43}
